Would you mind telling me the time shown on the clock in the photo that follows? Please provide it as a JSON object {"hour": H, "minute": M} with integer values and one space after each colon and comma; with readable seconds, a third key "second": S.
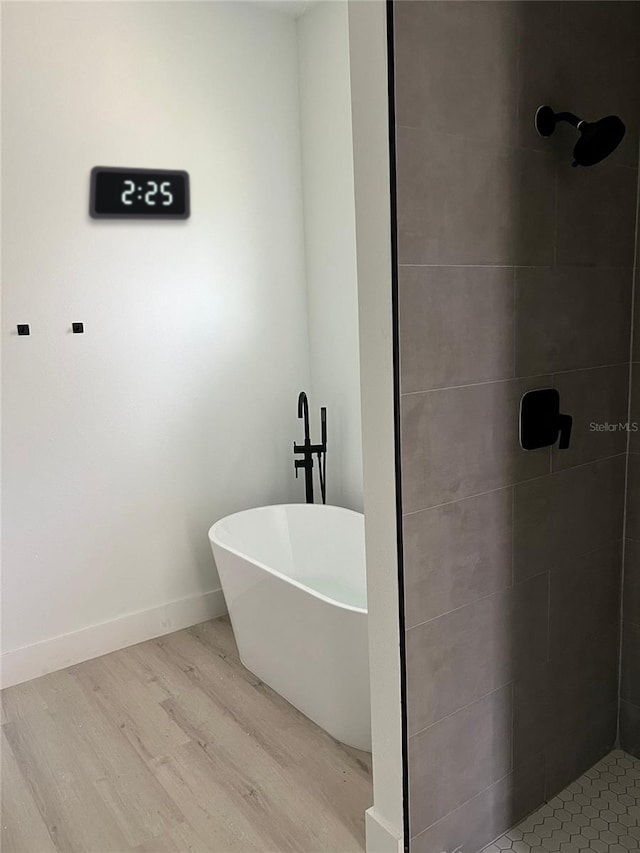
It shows {"hour": 2, "minute": 25}
